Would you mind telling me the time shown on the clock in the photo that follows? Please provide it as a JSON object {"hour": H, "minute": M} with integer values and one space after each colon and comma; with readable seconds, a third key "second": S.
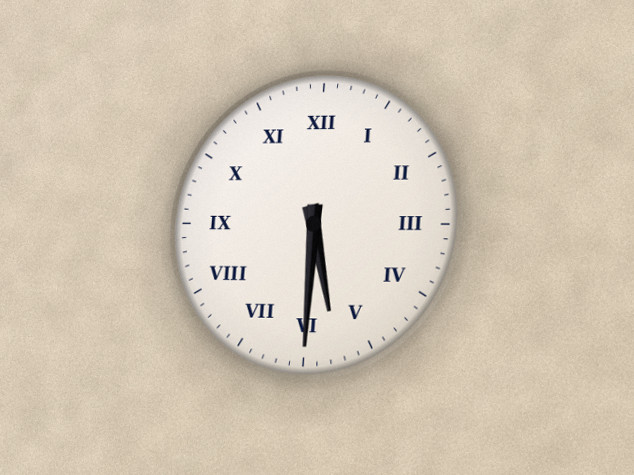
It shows {"hour": 5, "minute": 30}
